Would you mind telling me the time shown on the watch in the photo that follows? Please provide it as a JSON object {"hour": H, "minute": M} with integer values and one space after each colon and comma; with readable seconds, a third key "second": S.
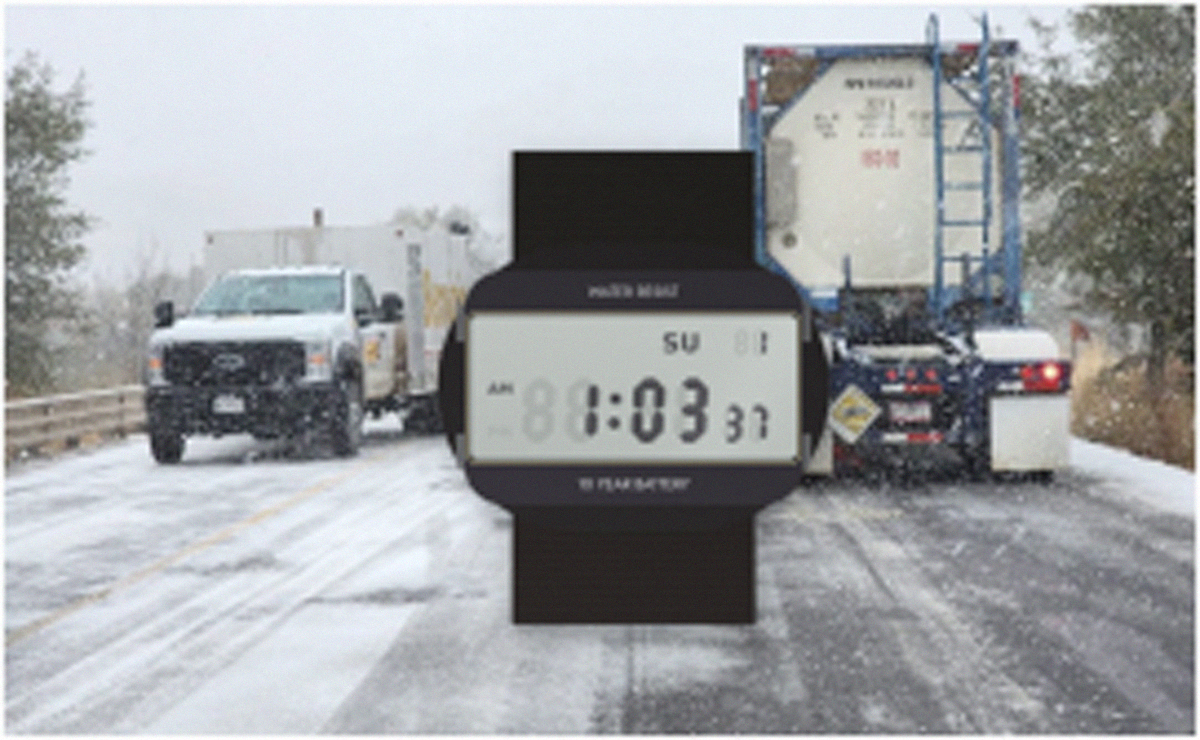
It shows {"hour": 1, "minute": 3, "second": 37}
